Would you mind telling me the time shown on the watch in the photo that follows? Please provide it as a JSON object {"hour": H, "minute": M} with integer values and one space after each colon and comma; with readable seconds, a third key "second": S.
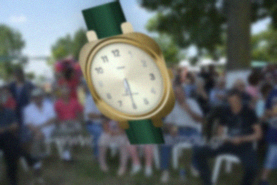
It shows {"hour": 6, "minute": 30}
